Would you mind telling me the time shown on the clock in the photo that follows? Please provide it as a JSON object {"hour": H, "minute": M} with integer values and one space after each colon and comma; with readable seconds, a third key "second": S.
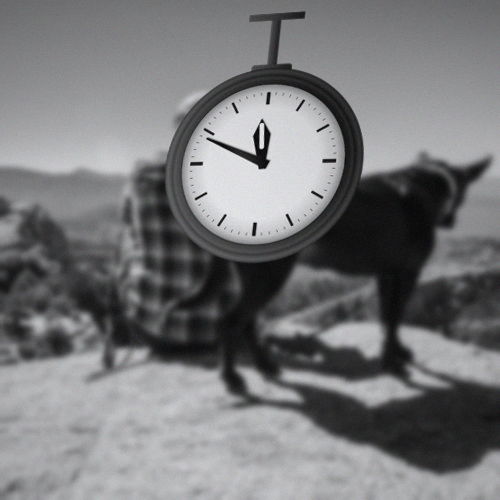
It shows {"hour": 11, "minute": 49}
